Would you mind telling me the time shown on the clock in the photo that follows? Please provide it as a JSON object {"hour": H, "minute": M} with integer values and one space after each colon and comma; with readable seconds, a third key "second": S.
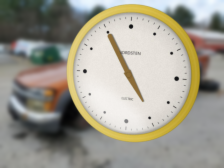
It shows {"hour": 4, "minute": 55}
